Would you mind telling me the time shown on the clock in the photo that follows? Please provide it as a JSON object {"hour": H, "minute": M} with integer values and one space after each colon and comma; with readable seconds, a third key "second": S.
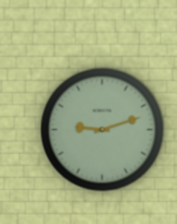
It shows {"hour": 9, "minute": 12}
